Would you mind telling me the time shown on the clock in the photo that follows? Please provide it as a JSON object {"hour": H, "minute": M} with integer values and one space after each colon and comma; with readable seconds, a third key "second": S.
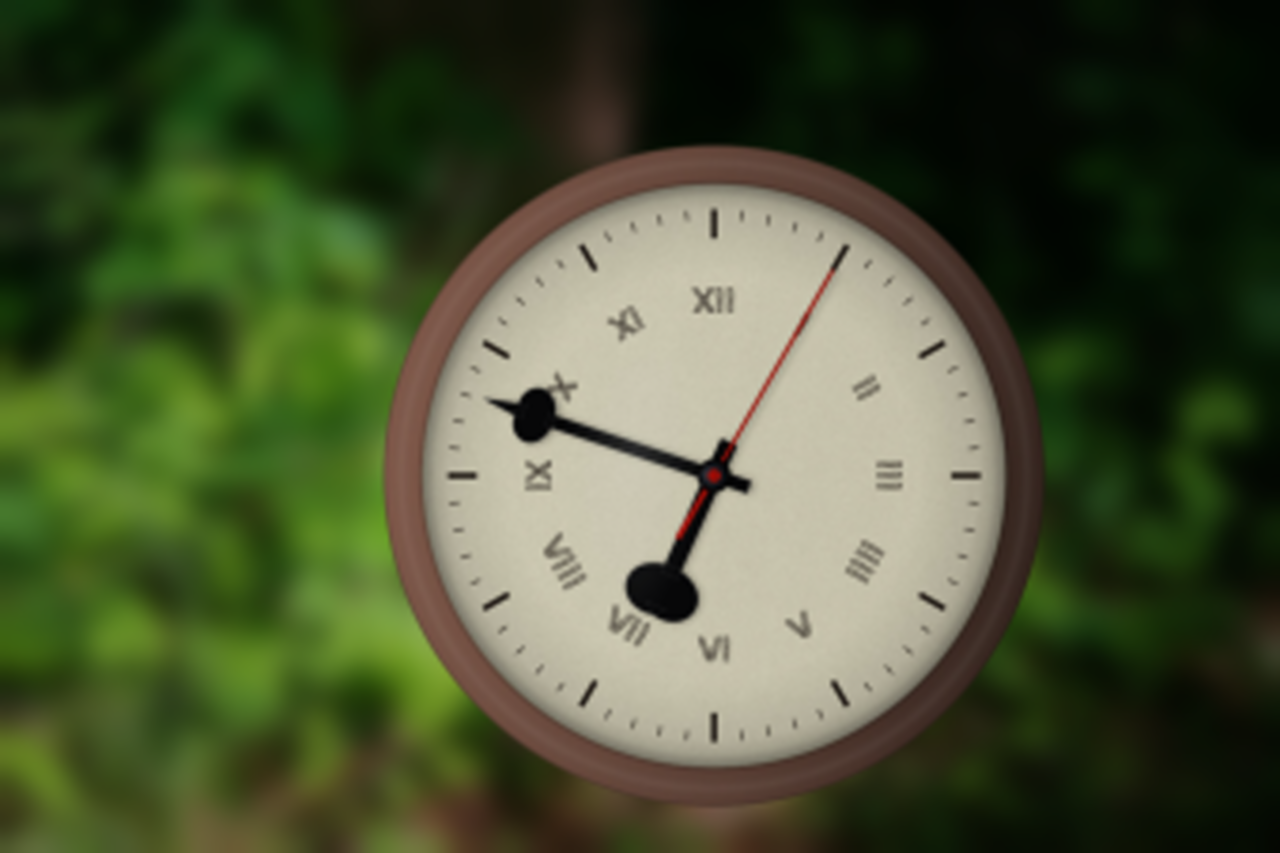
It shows {"hour": 6, "minute": 48, "second": 5}
